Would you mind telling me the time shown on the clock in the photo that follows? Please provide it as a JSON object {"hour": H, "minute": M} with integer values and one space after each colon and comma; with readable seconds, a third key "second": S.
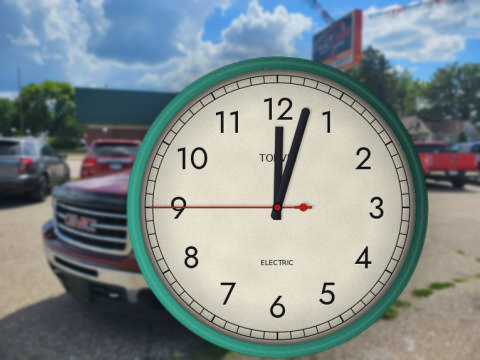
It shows {"hour": 12, "minute": 2, "second": 45}
